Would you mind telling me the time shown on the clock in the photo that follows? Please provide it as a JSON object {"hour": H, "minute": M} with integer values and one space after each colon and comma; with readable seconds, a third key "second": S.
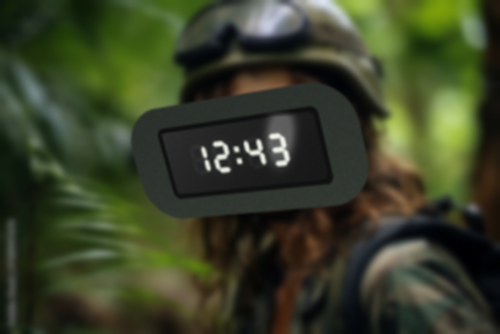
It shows {"hour": 12, "minute": 43}
